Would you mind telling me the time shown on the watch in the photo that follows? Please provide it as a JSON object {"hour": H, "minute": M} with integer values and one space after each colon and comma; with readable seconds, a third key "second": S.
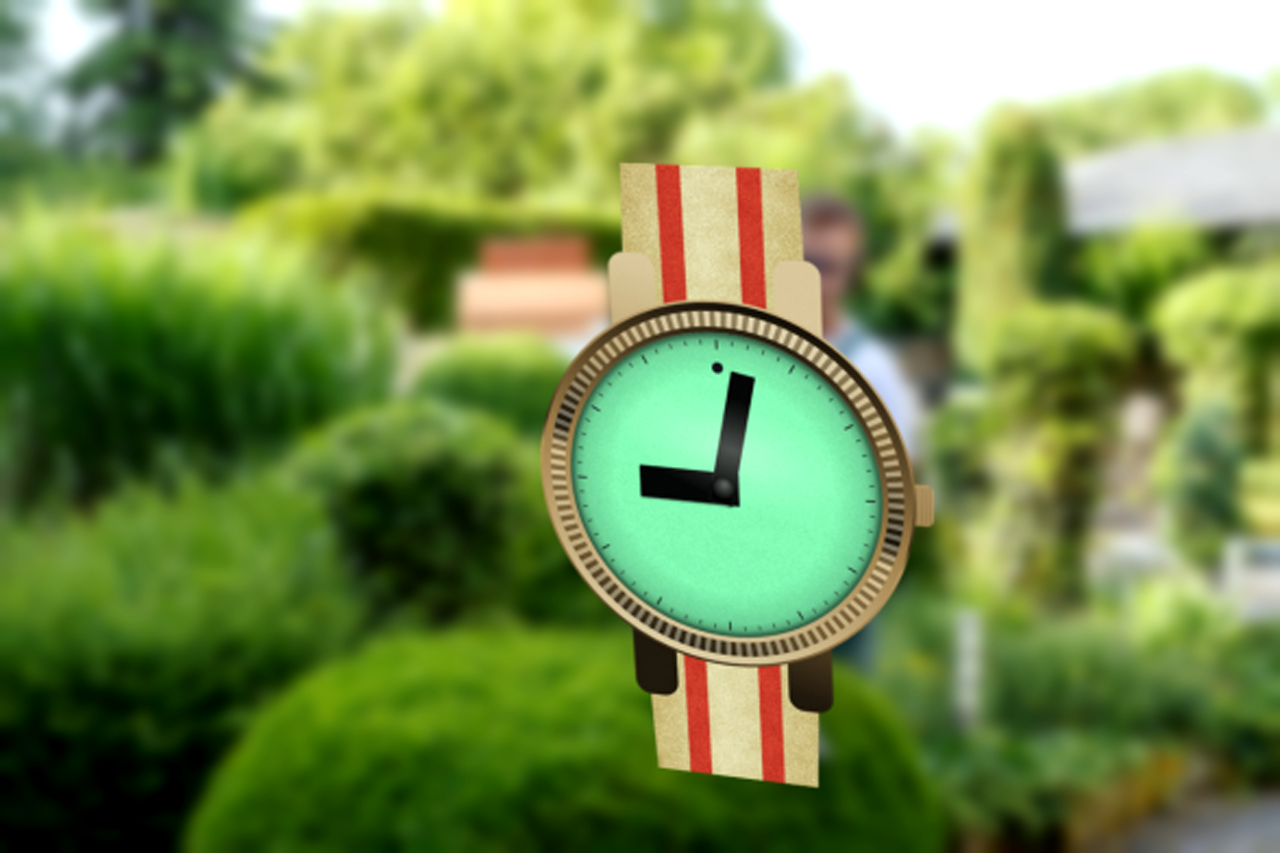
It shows {"hour": 9, "minute": 2}
